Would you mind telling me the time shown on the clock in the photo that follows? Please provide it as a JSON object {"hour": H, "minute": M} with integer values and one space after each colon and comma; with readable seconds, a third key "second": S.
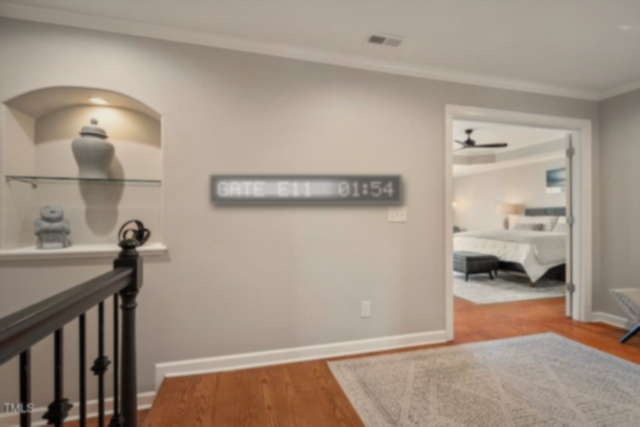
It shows {"hour": 1, "minute": 54}
